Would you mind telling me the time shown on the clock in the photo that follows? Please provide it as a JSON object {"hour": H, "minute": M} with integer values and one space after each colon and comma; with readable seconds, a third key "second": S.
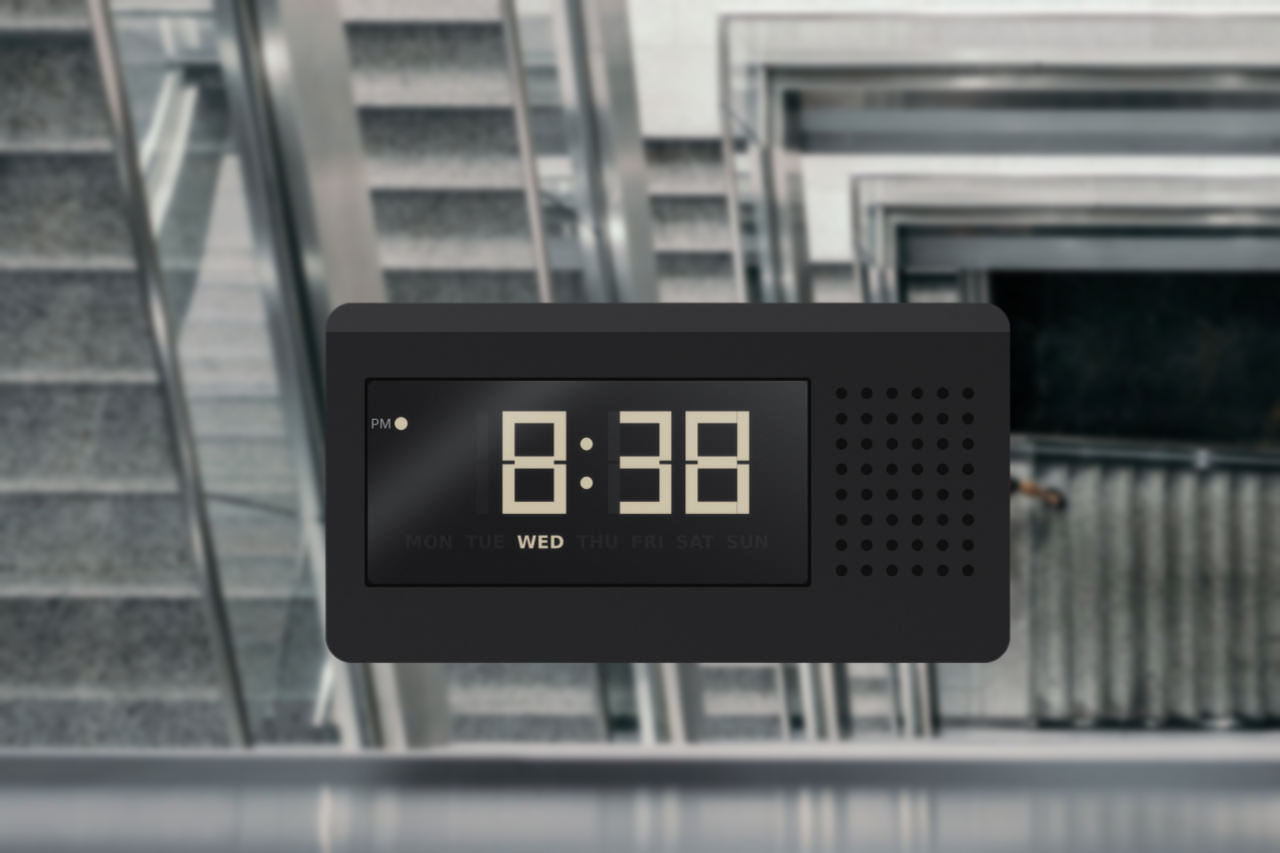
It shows {"hour": 8, "minute": 38}
